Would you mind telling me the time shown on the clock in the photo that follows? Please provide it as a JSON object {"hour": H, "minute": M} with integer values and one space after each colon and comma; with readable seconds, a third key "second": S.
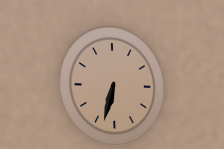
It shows {"hour": 6, "minute": 33}
